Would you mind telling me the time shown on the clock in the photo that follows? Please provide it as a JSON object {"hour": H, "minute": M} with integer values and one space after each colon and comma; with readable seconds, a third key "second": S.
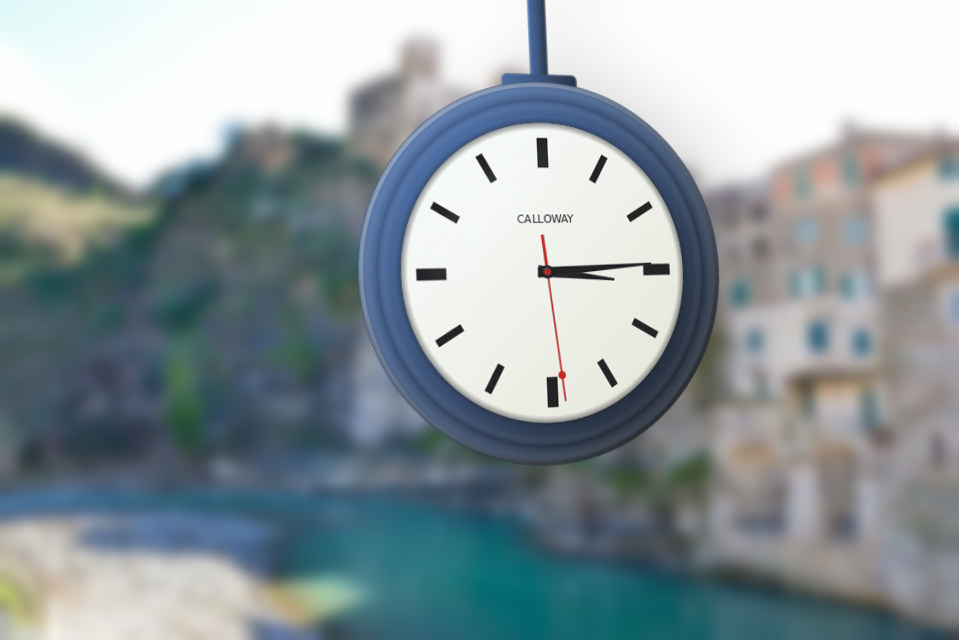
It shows {"hour": 3, "minute": 14, "second": 29}
